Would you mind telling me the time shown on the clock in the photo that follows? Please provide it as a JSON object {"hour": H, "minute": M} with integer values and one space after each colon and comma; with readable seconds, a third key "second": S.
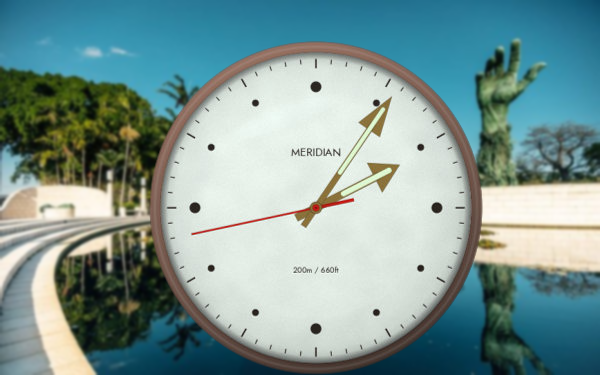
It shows {"hour": 2, "minute": 5, "second": 43}
